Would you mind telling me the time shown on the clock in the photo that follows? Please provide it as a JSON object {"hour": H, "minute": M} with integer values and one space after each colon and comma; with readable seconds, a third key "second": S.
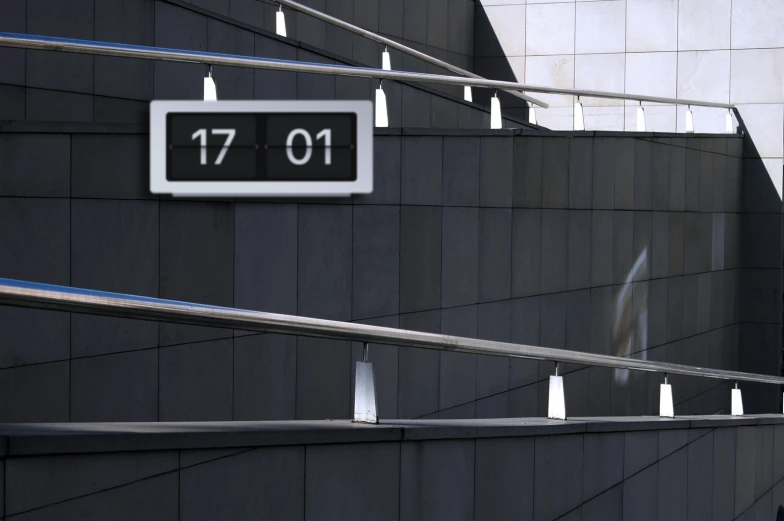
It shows {"hour": 17, "minute": 1}
